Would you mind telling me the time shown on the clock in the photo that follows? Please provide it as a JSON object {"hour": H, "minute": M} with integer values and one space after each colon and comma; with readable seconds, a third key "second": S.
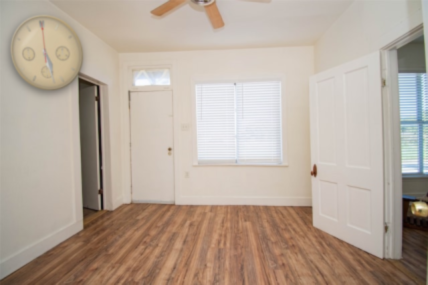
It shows {"hour": 5, "minute": 28}
